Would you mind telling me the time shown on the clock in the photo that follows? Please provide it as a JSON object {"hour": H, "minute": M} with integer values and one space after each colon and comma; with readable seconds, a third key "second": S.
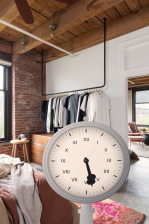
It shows {"hour": 5, "minute": 28}
